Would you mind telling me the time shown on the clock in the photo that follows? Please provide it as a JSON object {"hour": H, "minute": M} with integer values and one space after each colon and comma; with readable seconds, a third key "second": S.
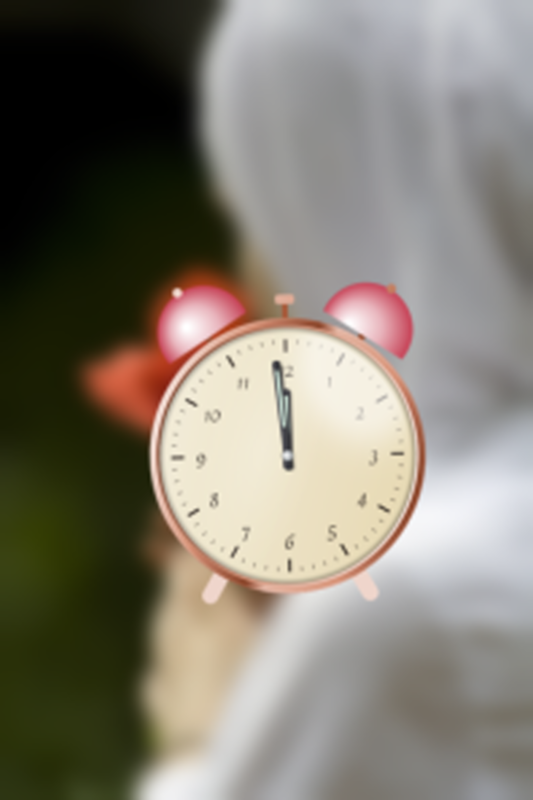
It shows {"hour": 11, "minute": 59}
